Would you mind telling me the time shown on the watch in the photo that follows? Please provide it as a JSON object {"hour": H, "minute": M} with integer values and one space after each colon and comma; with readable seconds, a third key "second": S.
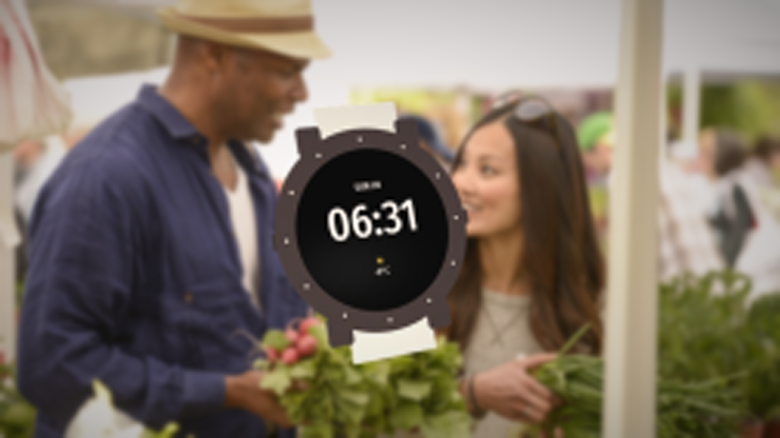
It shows {"hour": 6, "minute": 31}
